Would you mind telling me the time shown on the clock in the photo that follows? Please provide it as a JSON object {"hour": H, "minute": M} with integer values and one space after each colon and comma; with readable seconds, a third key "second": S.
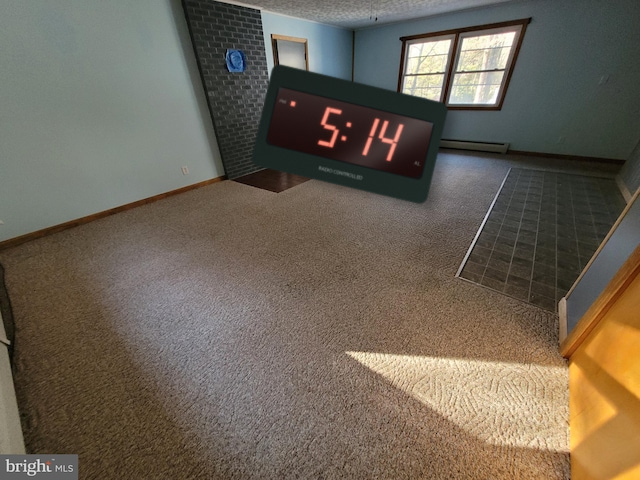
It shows {"hour": 5, "minute": 14}
